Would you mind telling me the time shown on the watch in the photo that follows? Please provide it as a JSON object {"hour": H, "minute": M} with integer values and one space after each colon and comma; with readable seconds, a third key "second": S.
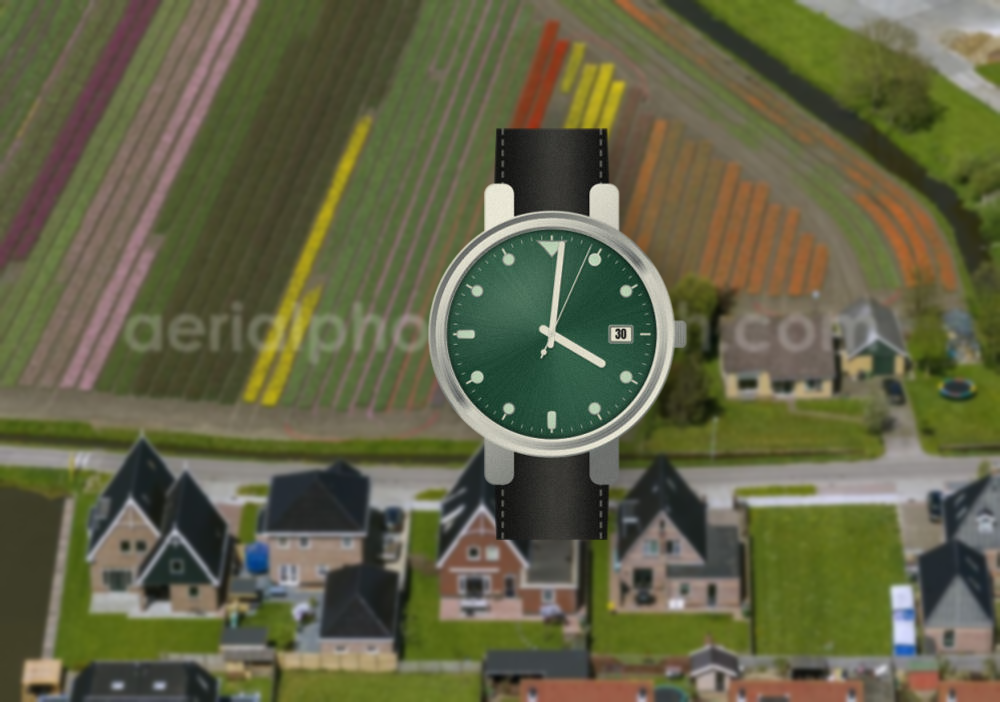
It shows {"hour": 4, "minute": 1, "second": 4}
